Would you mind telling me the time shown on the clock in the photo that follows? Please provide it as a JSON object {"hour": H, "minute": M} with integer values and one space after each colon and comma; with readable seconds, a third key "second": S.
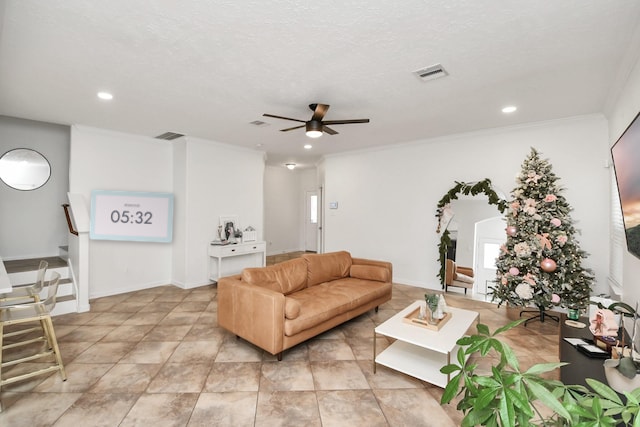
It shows {"hour": 5, "minute": 32}
